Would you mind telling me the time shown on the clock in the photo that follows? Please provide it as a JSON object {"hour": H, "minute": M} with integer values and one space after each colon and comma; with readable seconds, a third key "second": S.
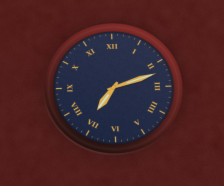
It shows {"hour": 7, "minute": 12}
